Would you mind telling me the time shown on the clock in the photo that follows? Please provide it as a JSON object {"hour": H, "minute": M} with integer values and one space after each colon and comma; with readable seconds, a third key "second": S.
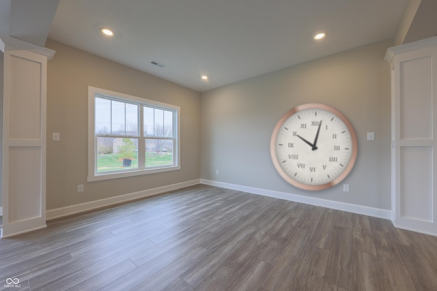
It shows {"hour": 10, "minute": 2}
